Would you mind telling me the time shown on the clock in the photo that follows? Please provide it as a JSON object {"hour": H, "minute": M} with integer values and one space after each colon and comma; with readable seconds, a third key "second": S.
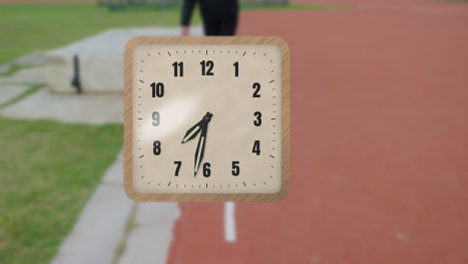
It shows {"hour": 7, "minute": 32}
